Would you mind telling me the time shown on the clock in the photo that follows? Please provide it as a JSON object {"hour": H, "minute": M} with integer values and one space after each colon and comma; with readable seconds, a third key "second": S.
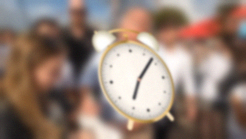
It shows {"hour": 7, "minute": 8}
